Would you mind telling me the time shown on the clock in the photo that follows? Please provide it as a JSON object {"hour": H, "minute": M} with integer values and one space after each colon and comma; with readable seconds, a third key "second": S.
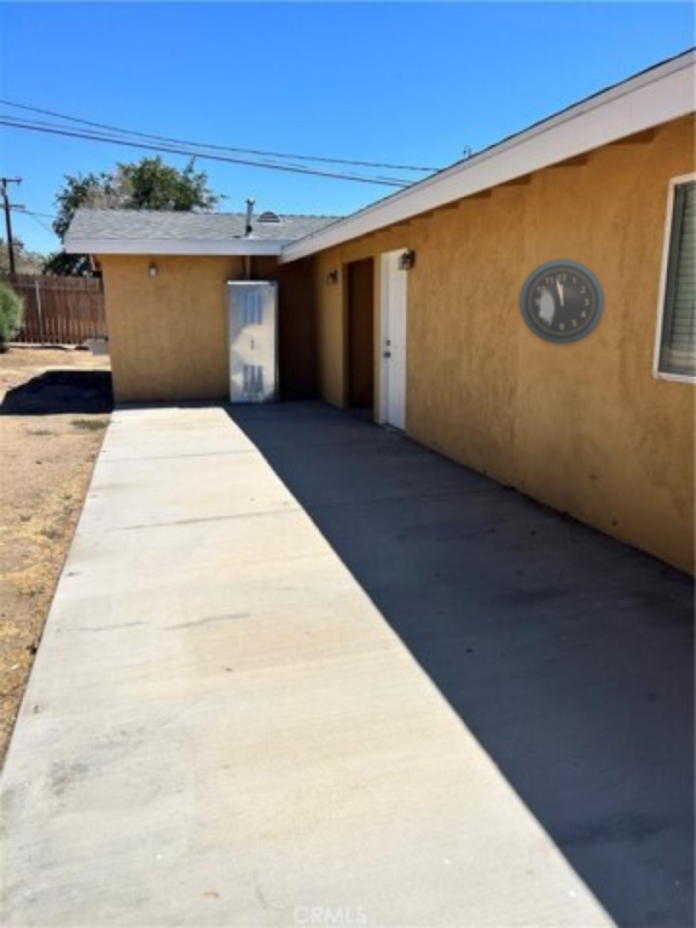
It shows {"hour": 11, "minute": 58}
